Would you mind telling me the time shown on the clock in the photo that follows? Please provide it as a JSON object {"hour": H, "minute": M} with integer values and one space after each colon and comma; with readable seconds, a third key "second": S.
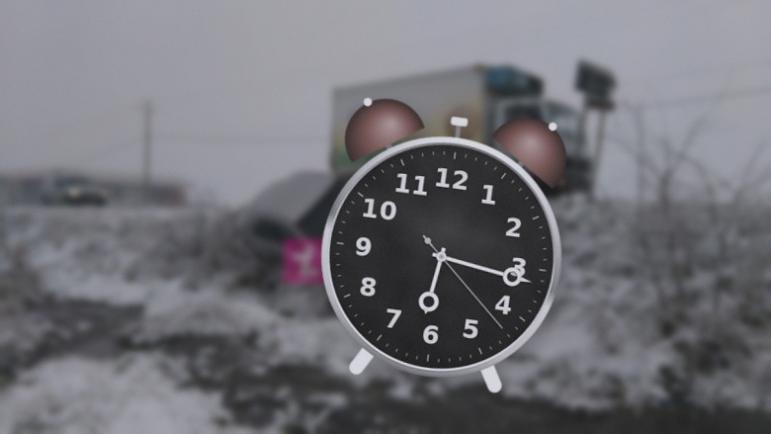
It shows {"hour": 6, "minute": 16, "second": 22}
